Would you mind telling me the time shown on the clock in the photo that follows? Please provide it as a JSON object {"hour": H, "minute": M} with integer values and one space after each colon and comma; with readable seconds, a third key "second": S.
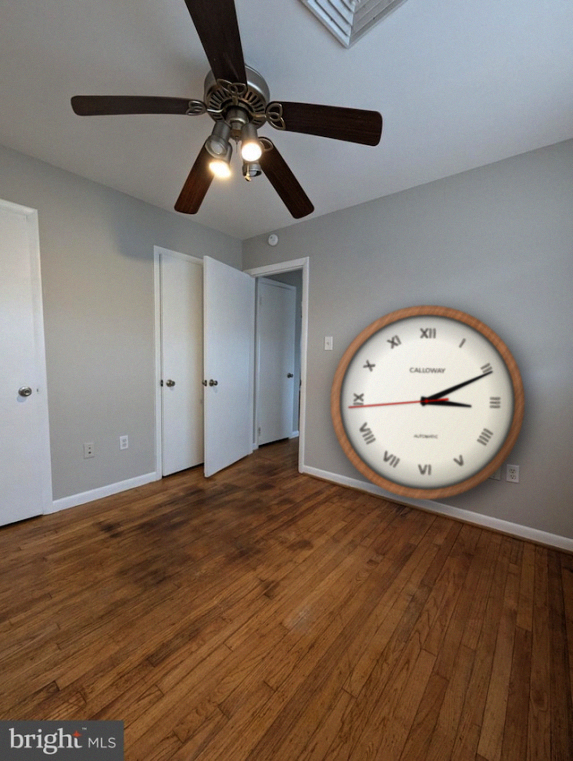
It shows {"hour": 3, "minute": 10, "second": 44}
